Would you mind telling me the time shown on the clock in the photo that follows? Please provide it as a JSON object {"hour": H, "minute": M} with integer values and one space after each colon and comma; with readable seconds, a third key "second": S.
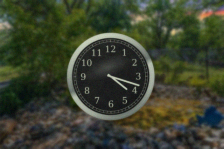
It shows {"hour": 4, "minute": 18}
